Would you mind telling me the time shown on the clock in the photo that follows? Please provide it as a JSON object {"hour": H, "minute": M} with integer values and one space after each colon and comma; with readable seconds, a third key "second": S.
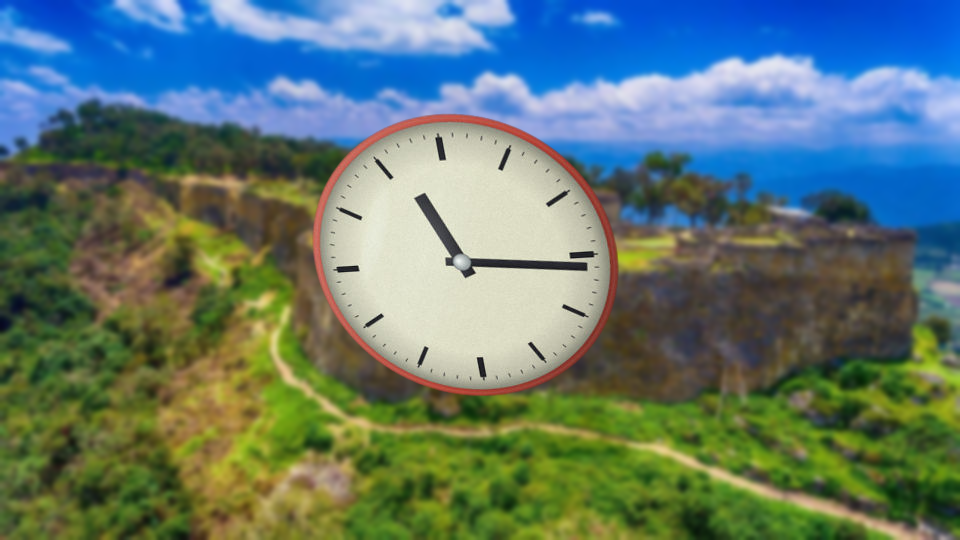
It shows {"hour": 11, "minute": 16}
